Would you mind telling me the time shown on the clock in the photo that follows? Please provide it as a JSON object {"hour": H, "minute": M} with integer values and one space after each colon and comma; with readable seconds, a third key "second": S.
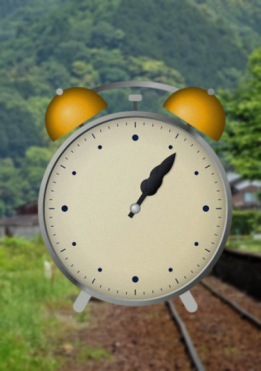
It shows {"hour": 1, "minute": 6}
